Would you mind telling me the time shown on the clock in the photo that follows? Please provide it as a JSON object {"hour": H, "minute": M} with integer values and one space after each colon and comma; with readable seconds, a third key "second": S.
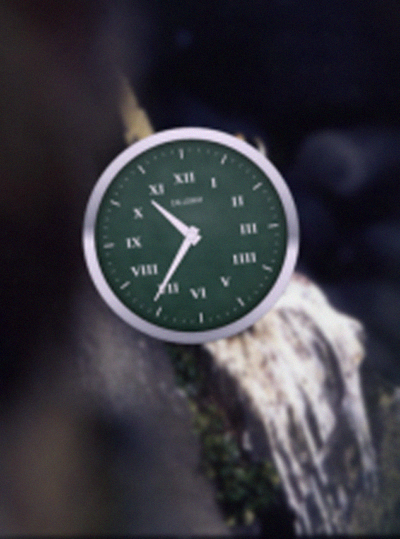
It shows {"hour": 10, "minute": 36}
